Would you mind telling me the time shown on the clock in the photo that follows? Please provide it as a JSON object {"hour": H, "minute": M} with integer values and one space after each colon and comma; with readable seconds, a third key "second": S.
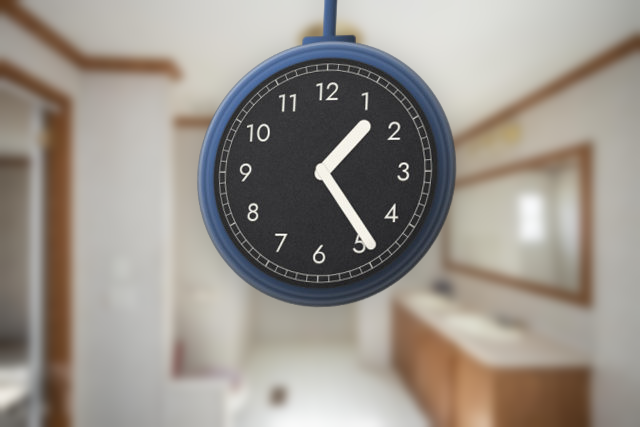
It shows {"hour": 1, "minute": 24}
